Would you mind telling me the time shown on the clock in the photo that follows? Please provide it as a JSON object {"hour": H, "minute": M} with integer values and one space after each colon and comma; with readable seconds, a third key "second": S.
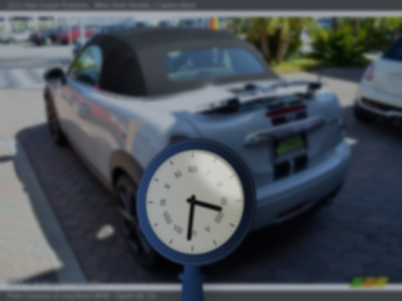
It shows {"hour": 3, "minute": 31}
